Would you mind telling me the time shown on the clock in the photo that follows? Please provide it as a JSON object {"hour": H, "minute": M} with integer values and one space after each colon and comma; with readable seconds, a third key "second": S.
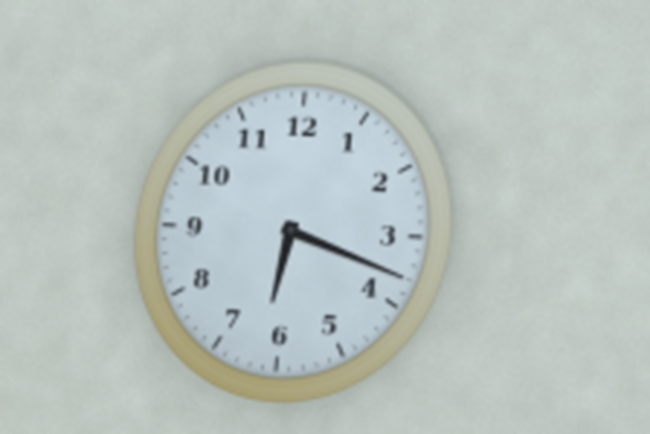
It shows {"hour": 6, "minute": 18}
